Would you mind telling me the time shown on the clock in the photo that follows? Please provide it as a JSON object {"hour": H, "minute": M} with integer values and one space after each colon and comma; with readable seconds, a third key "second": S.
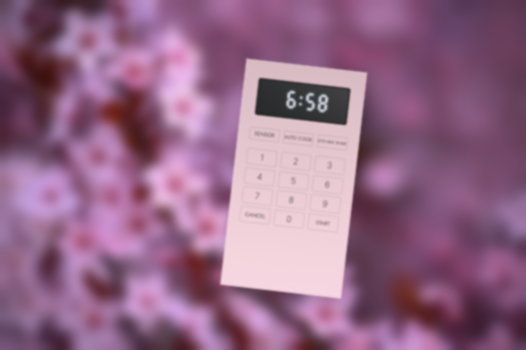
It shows {"hour": 6, "minute": 58}
